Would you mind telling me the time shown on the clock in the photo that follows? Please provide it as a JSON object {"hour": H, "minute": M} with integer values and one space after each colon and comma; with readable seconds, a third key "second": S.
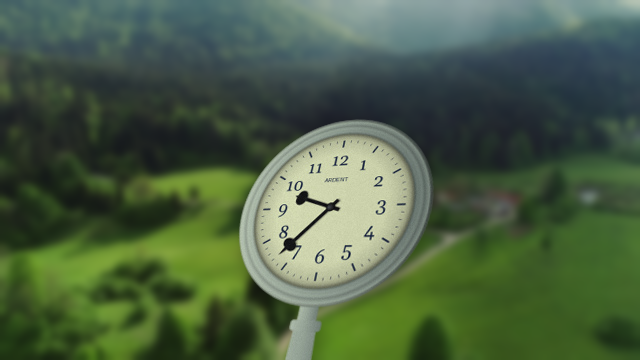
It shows {"hour": 9, "minute": 37}
